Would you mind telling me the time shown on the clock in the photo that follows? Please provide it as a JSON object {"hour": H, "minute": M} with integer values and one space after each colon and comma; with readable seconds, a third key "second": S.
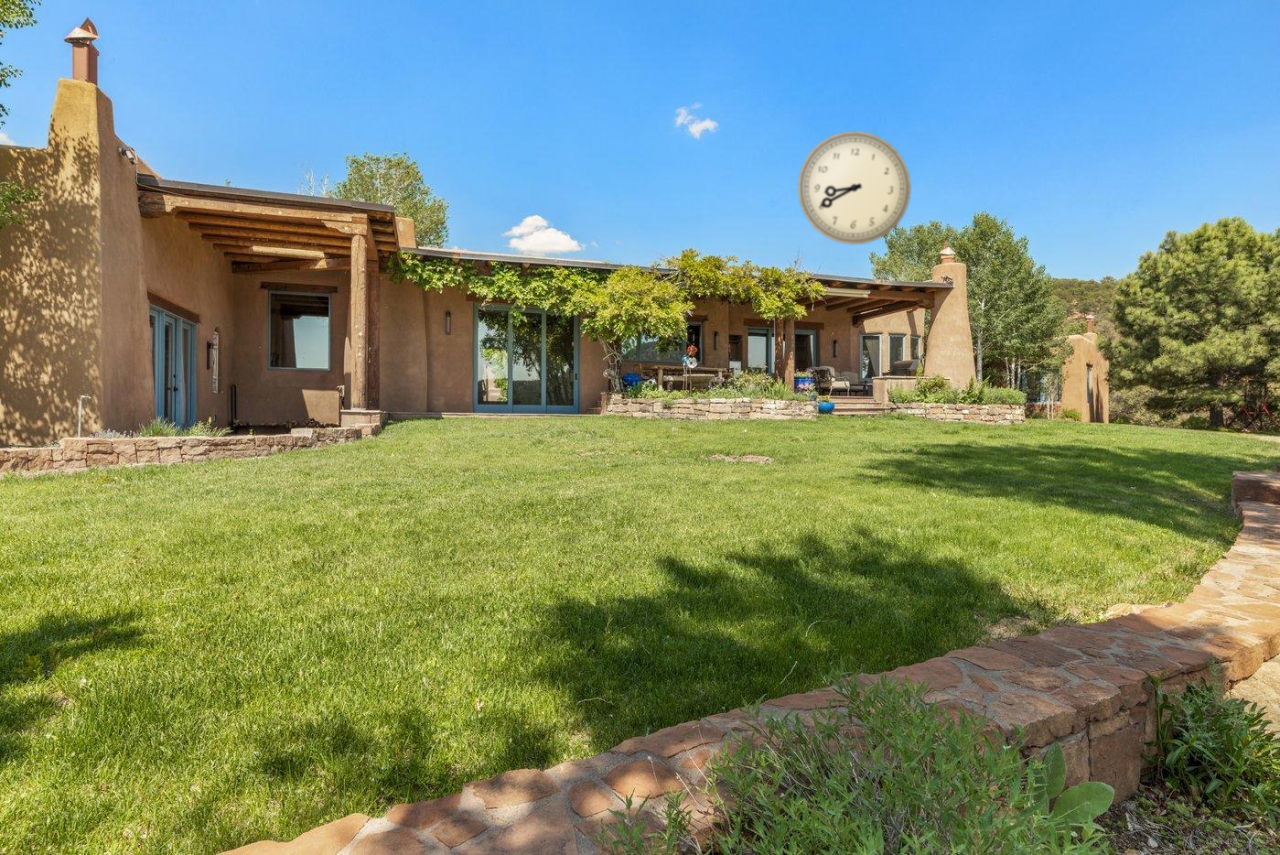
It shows {"hour": 8, "minute": 40}
